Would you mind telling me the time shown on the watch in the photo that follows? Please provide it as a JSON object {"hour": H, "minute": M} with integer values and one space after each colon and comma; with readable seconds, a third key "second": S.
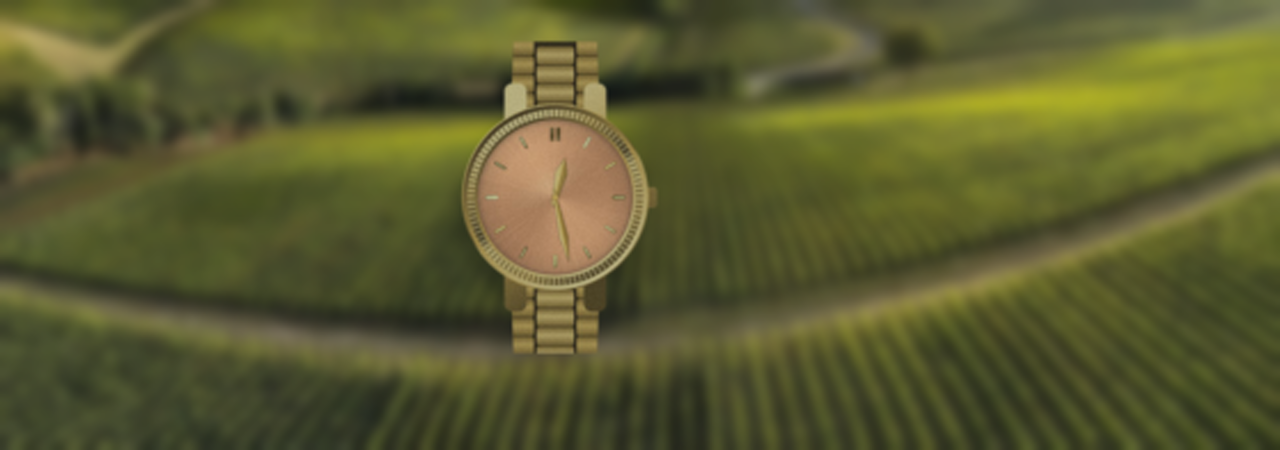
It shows {"hour": 12, "minute": 28}
